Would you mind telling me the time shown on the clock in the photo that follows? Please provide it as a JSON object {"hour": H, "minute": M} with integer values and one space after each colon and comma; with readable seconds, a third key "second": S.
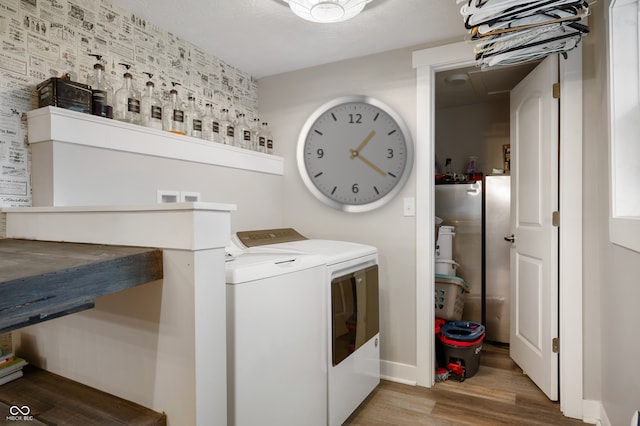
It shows {"hour": 1, "minute": 21}
